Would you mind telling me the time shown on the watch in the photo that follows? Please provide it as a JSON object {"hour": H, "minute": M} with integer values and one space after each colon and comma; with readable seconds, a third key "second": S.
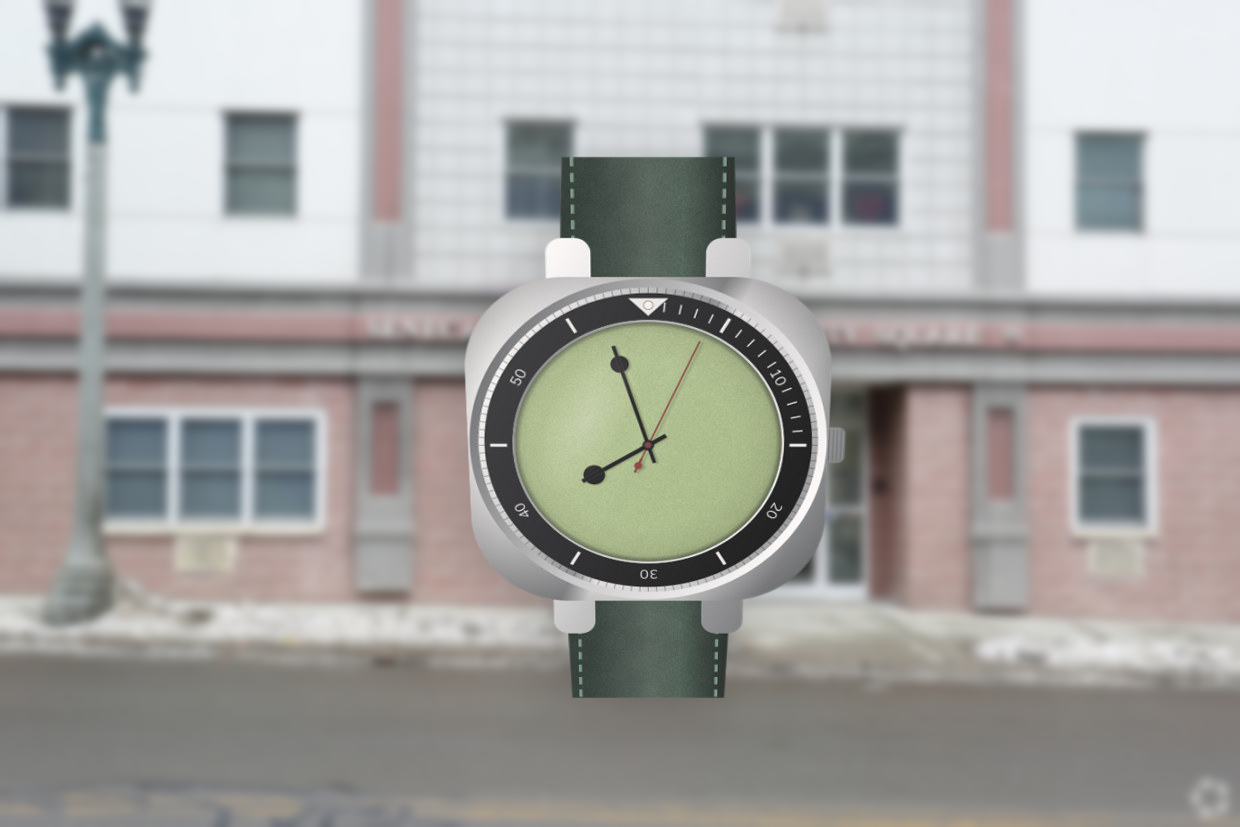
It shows {"hour": 7, "minute": 57, "second": 4}
